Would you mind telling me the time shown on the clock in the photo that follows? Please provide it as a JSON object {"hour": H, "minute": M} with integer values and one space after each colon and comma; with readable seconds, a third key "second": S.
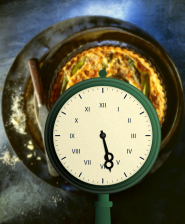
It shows {"hour": 5, "minute": 28}
